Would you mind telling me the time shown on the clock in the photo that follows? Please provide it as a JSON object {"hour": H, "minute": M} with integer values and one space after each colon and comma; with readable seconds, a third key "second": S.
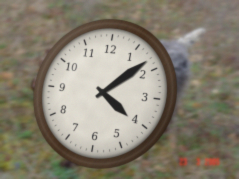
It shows {"hour": 4, "minute": 8}
